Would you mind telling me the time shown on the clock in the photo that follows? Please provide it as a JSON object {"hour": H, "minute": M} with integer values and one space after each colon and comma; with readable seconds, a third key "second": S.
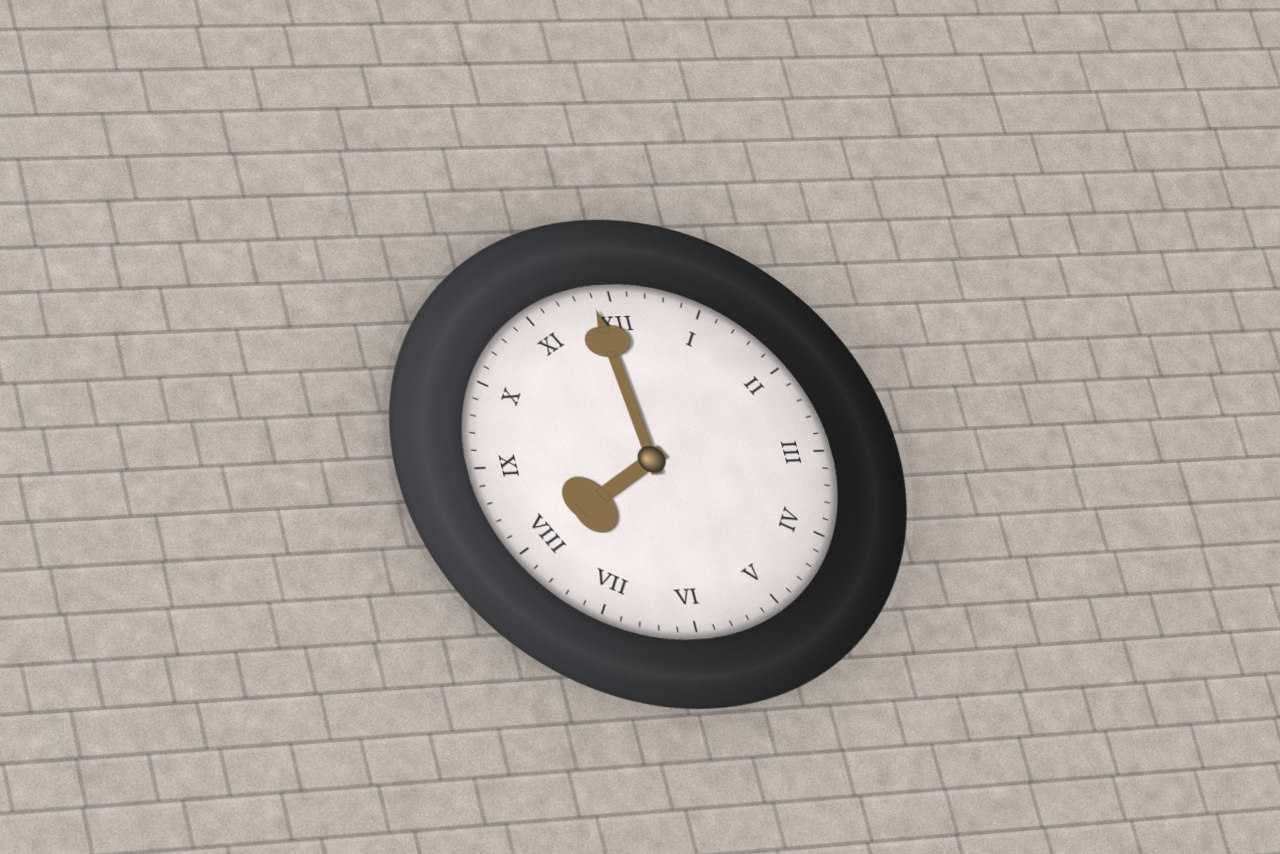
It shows {"hour": 7, "minute": 59}
